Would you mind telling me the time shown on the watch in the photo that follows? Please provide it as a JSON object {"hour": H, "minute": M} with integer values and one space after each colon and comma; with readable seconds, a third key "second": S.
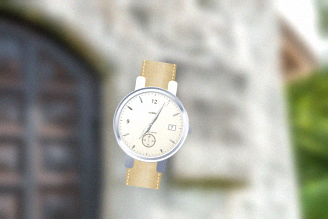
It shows {"hour": 7, "minute": 4}
